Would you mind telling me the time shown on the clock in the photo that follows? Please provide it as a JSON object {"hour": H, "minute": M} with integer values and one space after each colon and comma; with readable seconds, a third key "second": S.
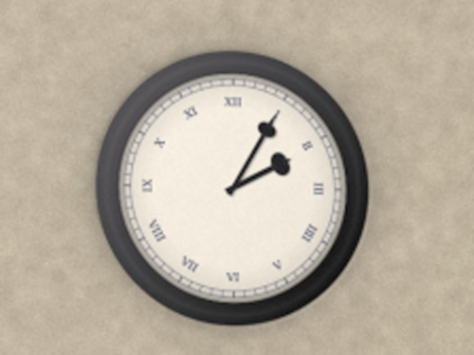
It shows {"hour": 2, "minute": 5}
